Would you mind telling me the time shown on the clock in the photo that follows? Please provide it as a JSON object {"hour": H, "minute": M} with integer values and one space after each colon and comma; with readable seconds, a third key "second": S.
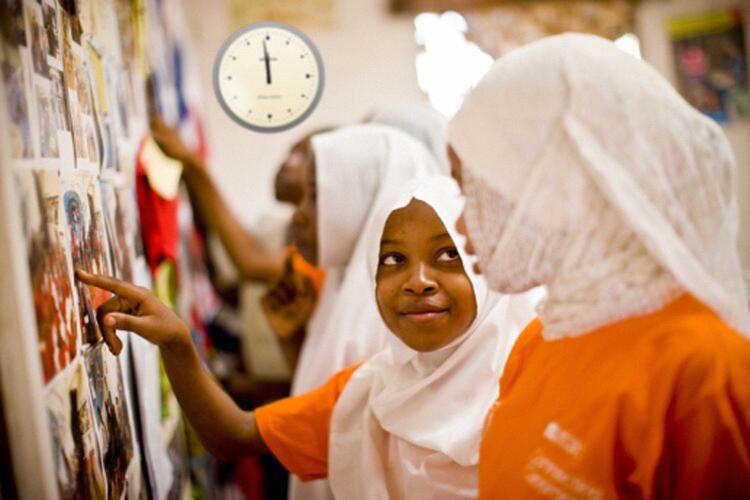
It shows {"hour": 11, "minute": 59}
